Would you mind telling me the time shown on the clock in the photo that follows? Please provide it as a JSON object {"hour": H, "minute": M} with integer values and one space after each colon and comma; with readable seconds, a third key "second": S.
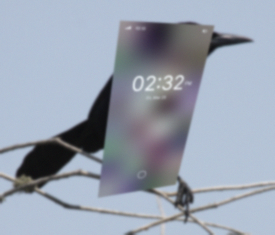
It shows {"hour": 2, "minute": 32}
